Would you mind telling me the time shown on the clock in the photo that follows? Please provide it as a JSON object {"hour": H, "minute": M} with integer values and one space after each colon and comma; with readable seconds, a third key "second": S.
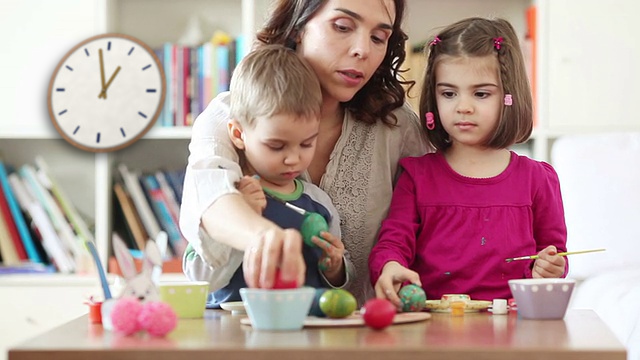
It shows {"hour": 12, "minute": 58}
